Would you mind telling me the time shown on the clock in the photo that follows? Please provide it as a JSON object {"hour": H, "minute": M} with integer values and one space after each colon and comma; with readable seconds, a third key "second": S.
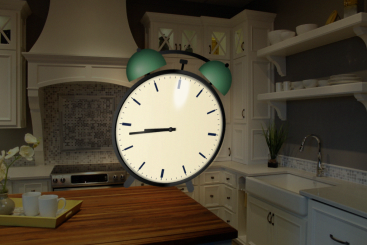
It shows {"hour": 8, "minute": 43}
